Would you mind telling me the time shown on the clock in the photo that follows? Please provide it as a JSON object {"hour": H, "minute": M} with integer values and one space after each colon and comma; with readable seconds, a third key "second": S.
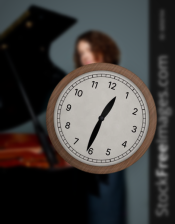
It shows {"hour": 12, "minute": 31}
